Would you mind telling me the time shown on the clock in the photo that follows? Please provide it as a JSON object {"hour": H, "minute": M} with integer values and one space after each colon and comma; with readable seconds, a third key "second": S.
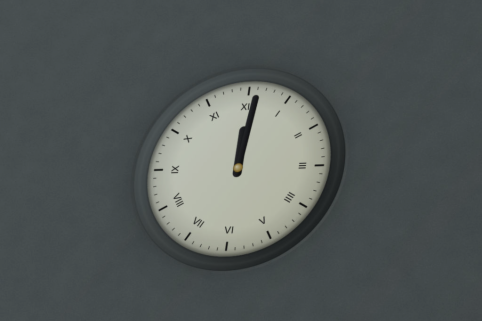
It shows {"hour": 12, "minute": 1}
